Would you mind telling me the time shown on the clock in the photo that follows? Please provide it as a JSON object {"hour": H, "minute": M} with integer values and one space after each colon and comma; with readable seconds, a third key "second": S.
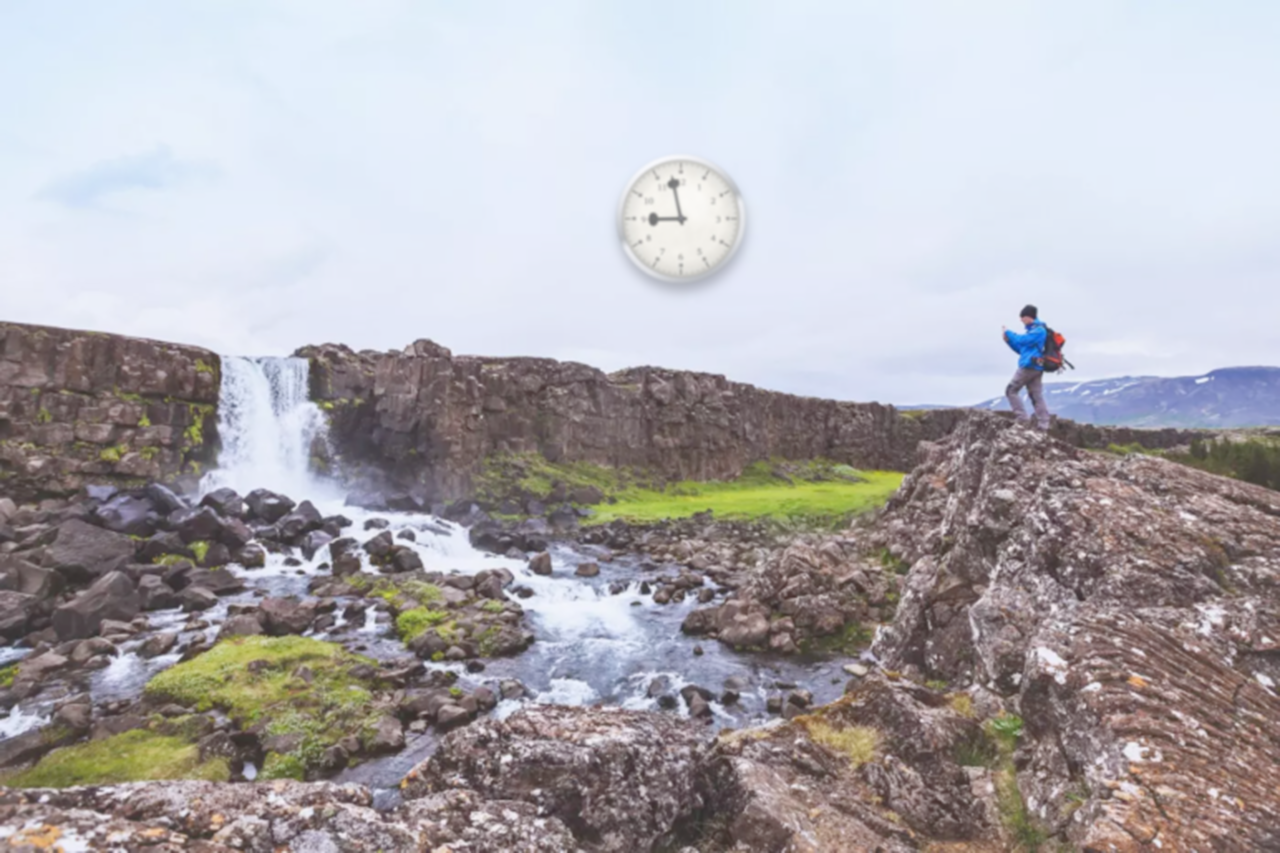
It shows {"hour": 8, "minute": 58}
